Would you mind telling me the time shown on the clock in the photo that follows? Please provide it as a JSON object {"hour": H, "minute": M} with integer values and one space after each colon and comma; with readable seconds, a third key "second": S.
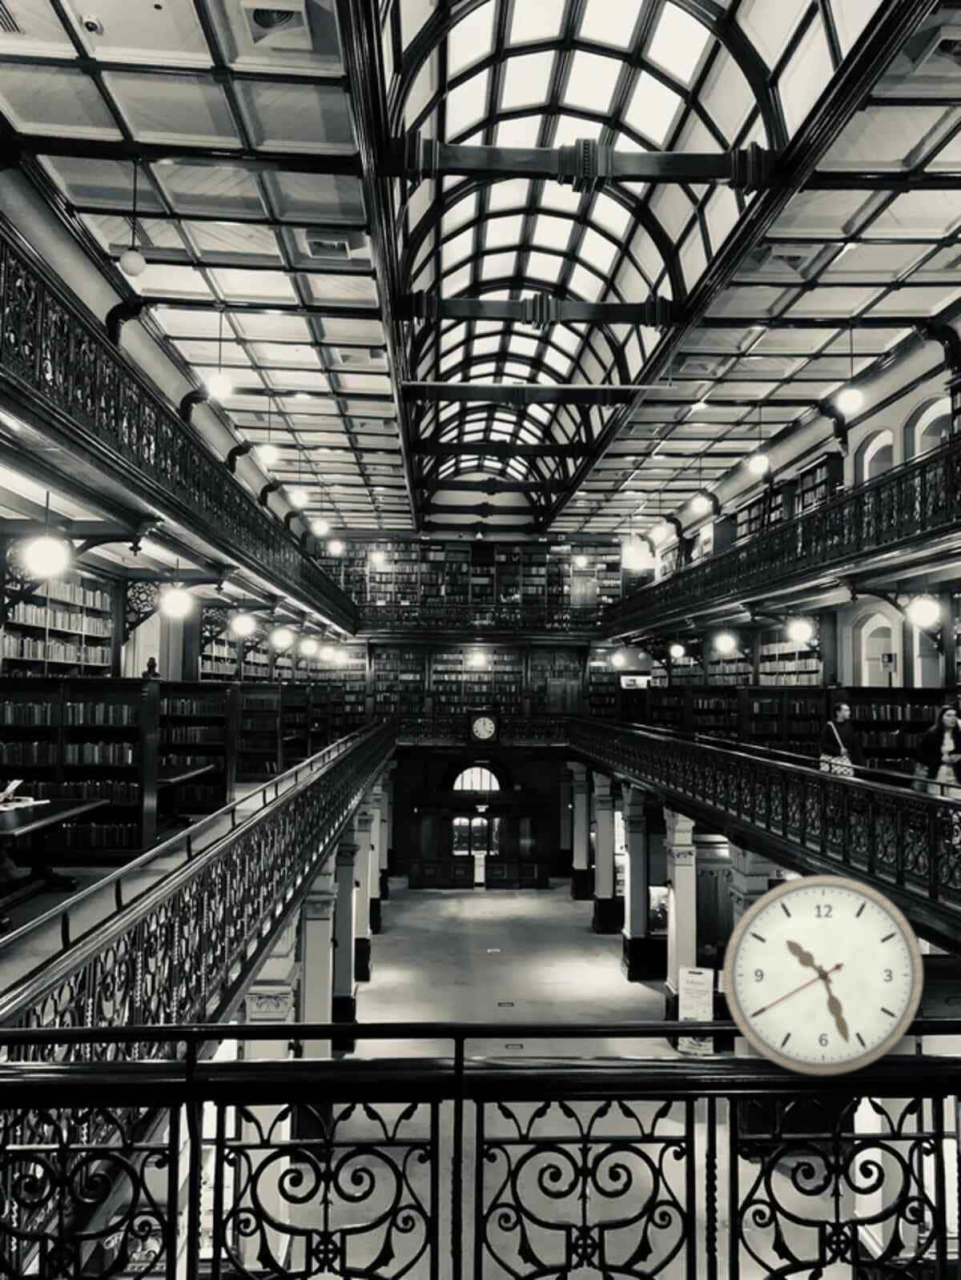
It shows {"hour": 10, "minute": 26, "second": 40}
